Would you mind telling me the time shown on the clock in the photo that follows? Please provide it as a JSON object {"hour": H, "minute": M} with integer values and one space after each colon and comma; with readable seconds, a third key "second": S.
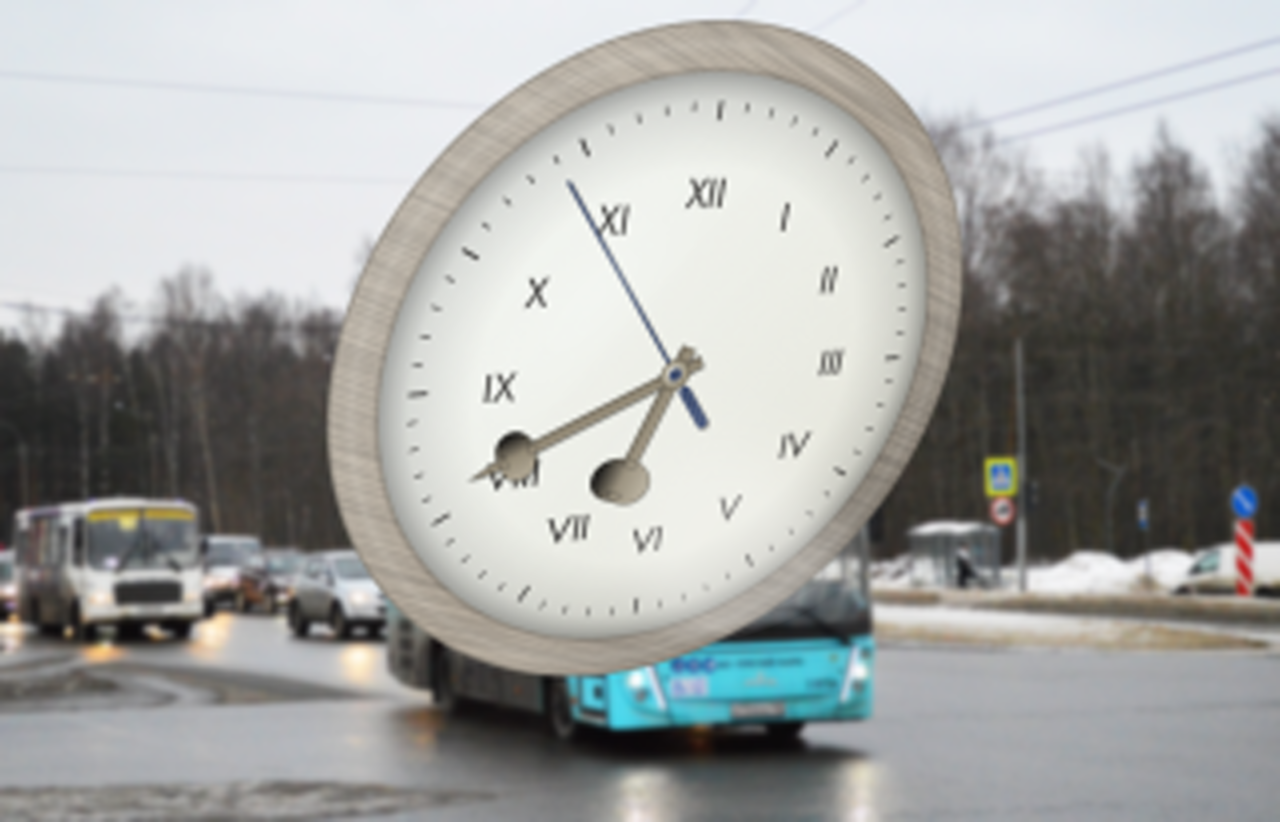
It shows {"hour": 6, "minute": 40, "second": 54}
